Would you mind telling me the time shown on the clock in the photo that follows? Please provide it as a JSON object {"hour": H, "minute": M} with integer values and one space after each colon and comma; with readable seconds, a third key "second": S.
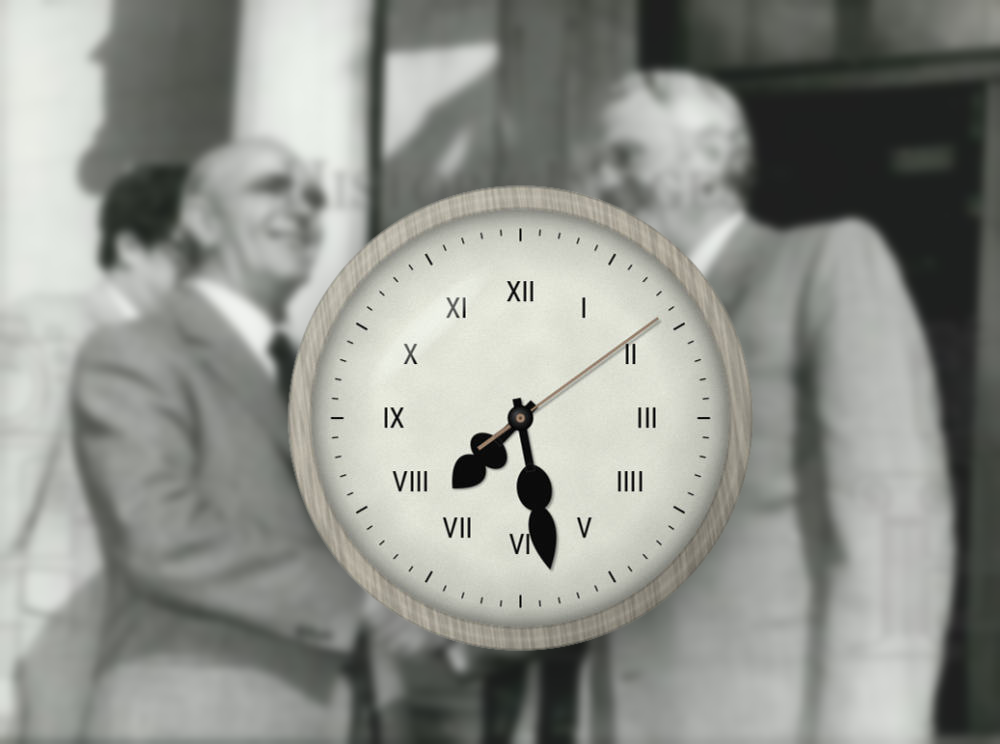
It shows {"hour": 7, "minute": 28, "second": 9}
